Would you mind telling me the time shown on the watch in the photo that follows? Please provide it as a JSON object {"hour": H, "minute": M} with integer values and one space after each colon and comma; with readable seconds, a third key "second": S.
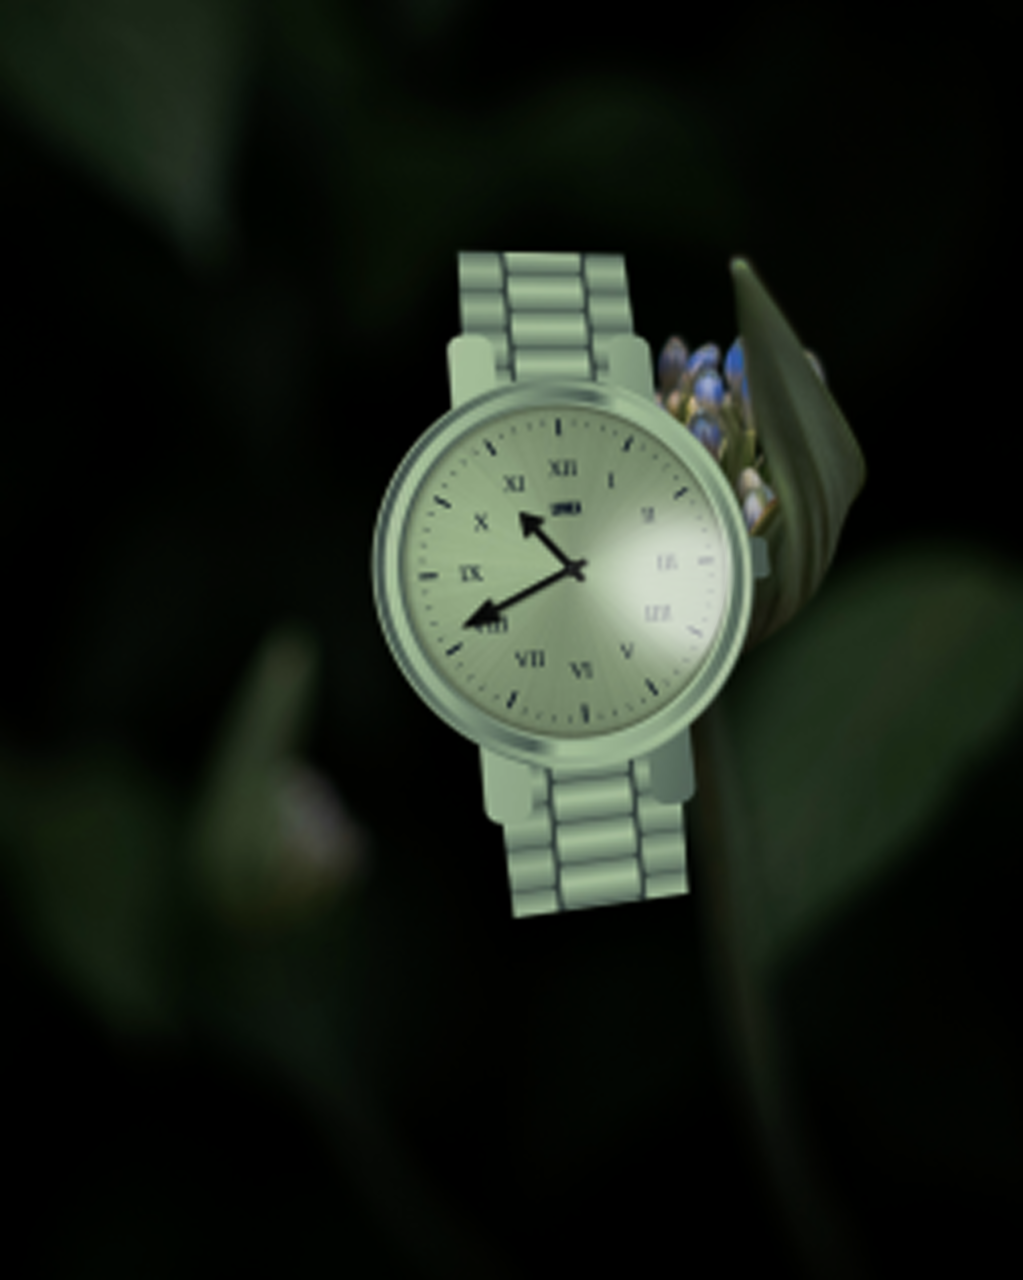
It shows {"hour": 10, "minute": 41}
